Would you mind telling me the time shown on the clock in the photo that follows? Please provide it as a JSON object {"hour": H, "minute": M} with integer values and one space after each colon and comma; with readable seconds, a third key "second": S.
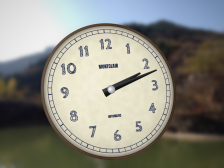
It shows {"hour": 2, "minute": 12}
